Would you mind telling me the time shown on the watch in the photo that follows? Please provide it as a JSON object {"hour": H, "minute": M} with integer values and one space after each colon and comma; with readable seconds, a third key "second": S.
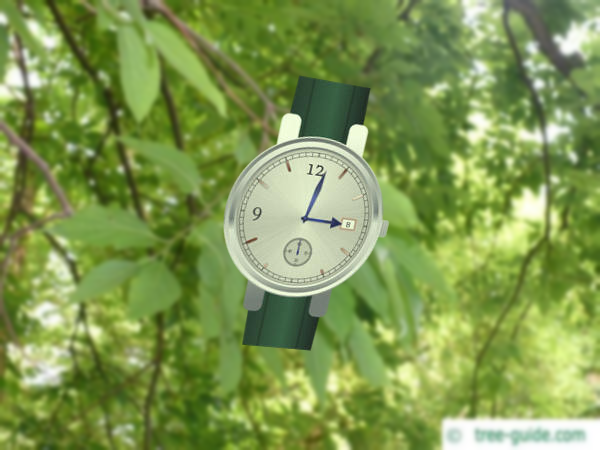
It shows {"hour": 3, "minute": 2}
